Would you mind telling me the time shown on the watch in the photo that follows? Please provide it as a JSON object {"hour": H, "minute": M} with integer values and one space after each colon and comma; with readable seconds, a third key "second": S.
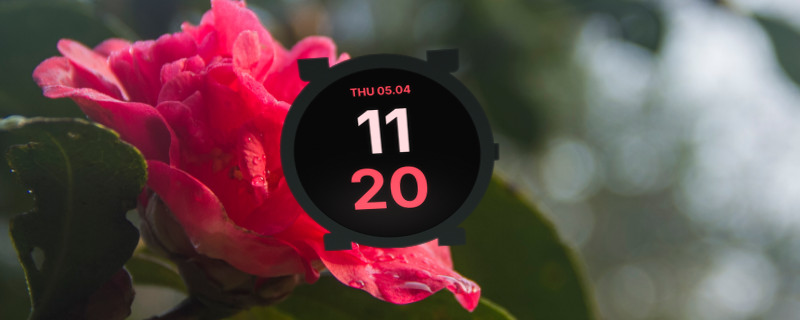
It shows {"hour": 11, "minute": 20}
